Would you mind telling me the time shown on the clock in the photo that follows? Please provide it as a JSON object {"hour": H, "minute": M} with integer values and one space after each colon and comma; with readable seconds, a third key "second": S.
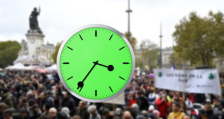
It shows {"hour": 3, "minute": 36}
